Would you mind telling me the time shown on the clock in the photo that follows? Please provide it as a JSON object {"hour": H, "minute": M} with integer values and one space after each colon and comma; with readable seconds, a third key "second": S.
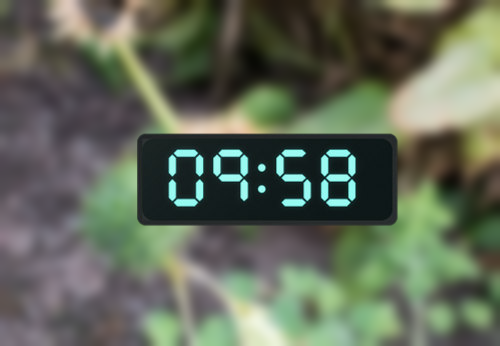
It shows {"hour": 9, "minute": 58}
